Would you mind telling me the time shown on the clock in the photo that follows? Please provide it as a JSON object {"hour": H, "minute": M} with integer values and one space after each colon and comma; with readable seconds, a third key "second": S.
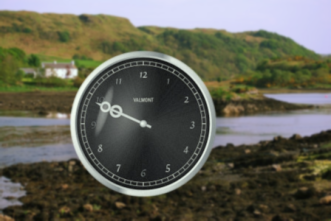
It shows {"hour": 9, "minute": 49}
